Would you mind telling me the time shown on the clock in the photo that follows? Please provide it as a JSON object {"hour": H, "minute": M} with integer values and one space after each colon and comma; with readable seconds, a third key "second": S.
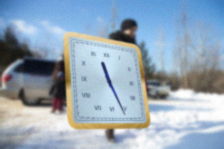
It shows {"hour": 11, "minute": 26}
